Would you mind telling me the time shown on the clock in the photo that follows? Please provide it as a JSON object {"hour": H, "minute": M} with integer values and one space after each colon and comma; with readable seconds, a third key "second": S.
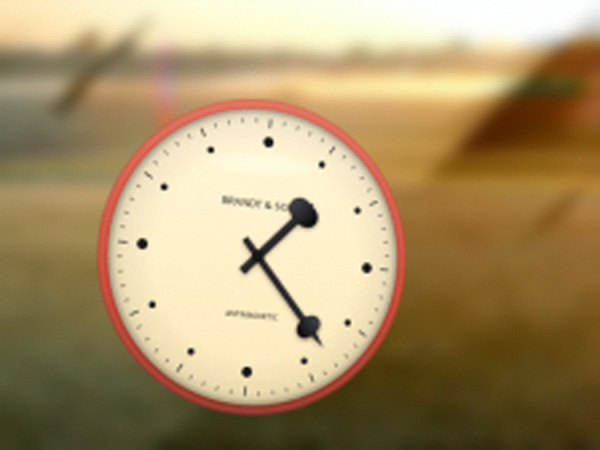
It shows {"hour": 1, "minute": 23}
